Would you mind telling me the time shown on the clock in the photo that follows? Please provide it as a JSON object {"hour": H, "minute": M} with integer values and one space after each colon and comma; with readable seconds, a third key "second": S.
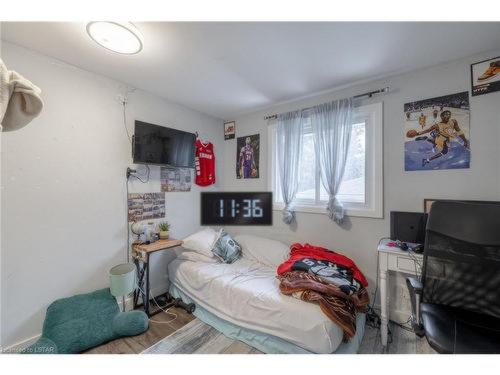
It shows {"hour": 11, "minute": 36}
